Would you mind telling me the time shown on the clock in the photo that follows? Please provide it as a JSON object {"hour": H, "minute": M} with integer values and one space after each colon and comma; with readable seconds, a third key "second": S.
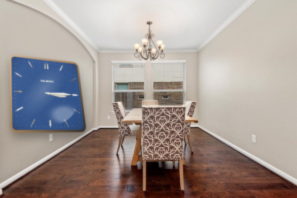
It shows {"hour": 3, "minute": 15}
